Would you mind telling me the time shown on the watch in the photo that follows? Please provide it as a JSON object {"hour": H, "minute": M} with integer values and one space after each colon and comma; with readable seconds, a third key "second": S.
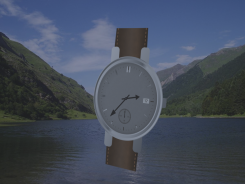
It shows {"hour": 2, "minute": 37}
